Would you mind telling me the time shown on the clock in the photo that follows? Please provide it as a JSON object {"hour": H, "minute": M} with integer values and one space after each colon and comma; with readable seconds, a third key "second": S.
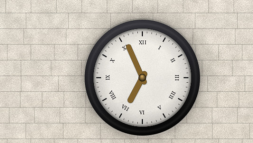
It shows {"hour": 6, "minute": 56}
